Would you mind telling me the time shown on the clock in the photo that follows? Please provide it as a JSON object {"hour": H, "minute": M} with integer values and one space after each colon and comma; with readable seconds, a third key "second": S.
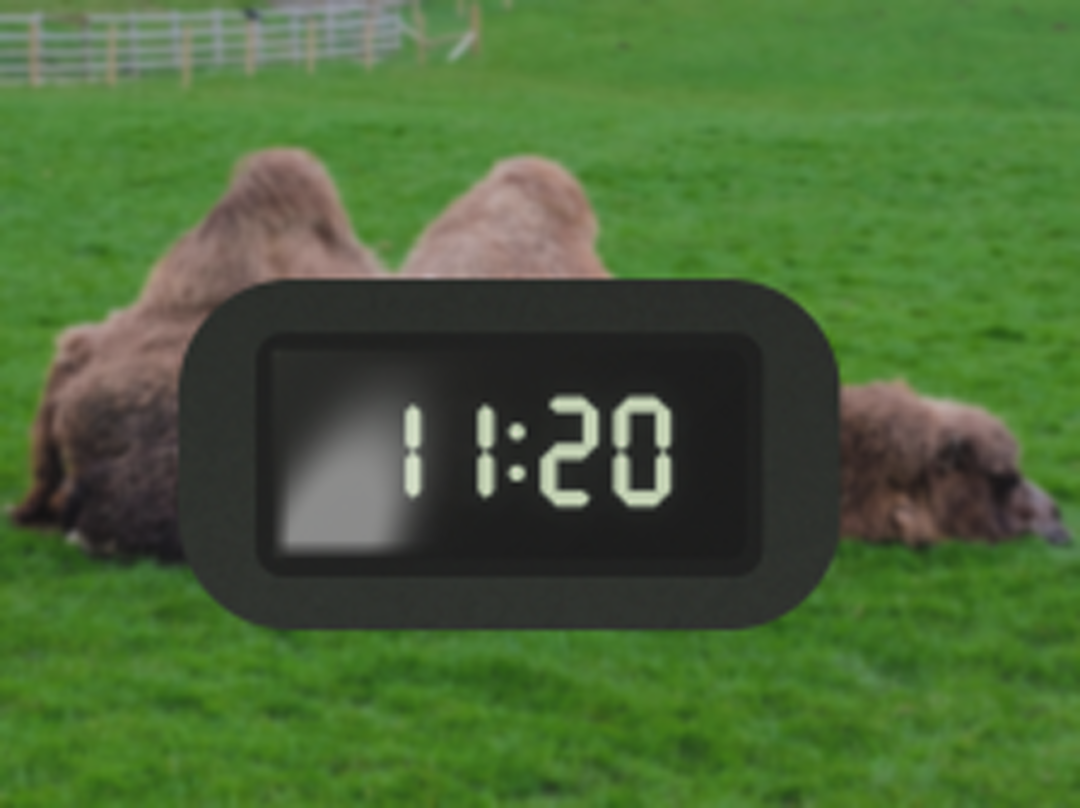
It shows {"hour": 11, "minute": 20}
